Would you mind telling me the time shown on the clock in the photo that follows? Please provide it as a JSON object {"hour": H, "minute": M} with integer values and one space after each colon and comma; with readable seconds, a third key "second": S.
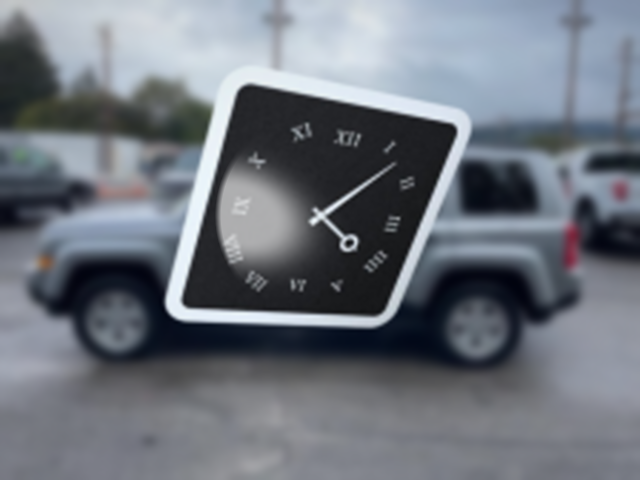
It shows {"hour": 4, "minute": 7}
